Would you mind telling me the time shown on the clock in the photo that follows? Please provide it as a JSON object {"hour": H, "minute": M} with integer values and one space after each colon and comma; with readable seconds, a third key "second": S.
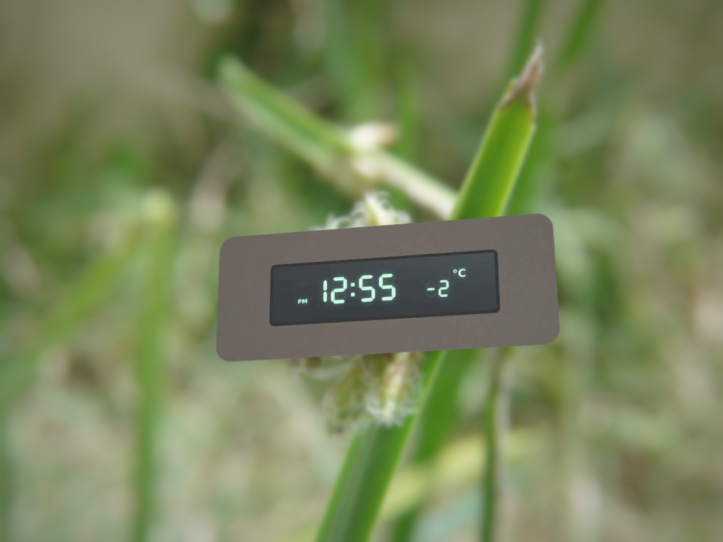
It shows {"hour": 12, "minute": 55}
